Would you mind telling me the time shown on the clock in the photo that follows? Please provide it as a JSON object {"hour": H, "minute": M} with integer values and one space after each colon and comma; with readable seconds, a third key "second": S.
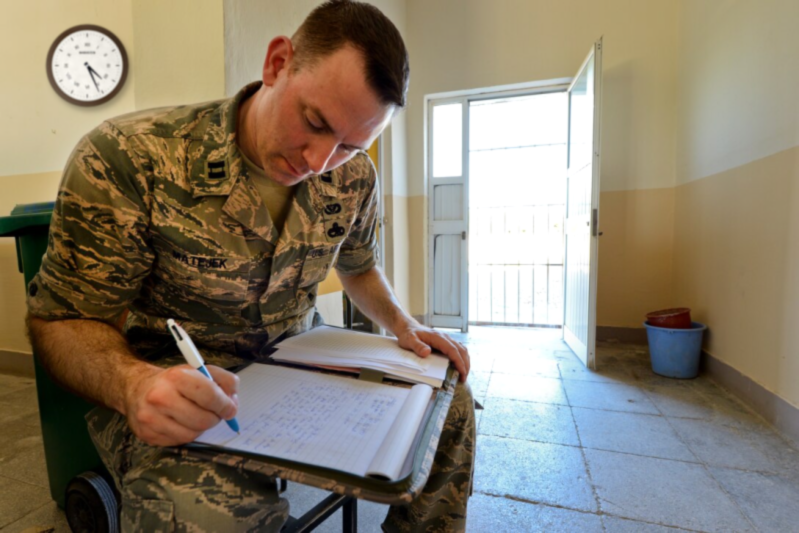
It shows {"hour": 4, "minute": 26}
